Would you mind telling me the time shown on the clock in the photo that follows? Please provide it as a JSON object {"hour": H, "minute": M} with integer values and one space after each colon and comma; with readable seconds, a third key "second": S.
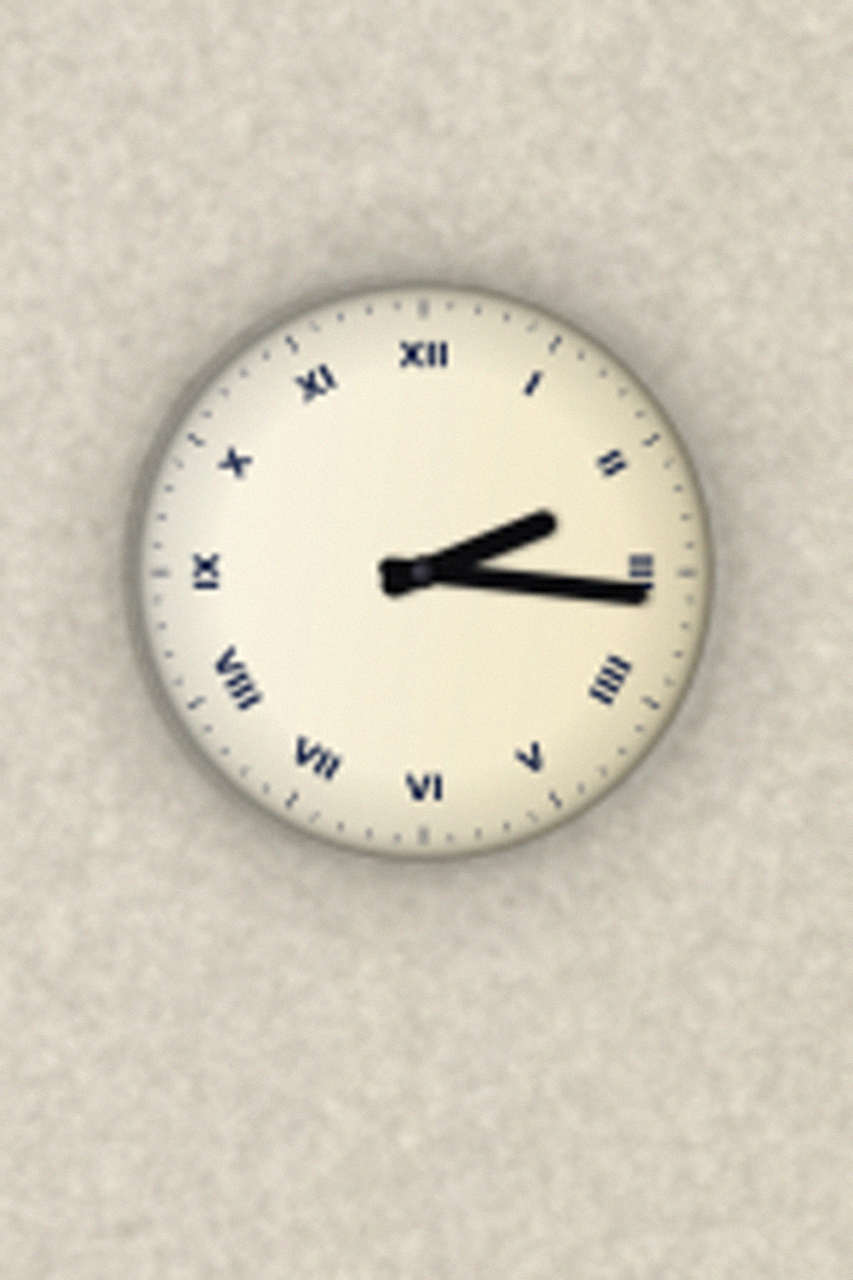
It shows {"hour": 2, "minute": 16}
